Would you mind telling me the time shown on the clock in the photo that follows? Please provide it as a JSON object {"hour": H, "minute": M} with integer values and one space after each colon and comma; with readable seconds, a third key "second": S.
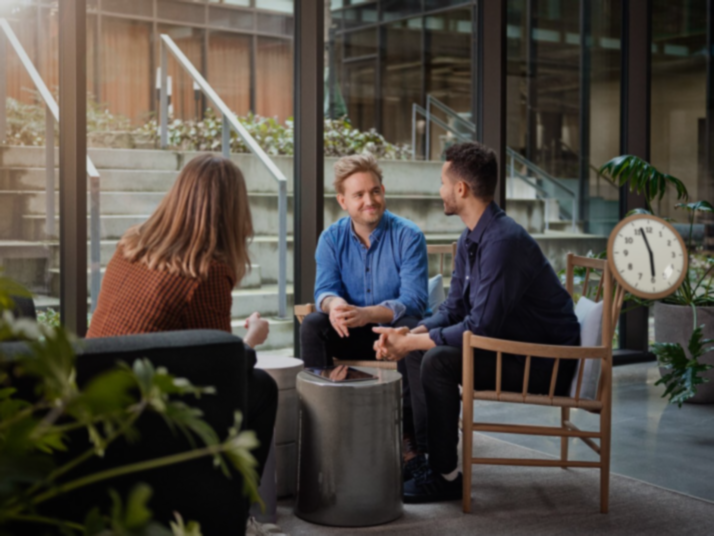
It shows {"hour": 5, "minute": 57}
